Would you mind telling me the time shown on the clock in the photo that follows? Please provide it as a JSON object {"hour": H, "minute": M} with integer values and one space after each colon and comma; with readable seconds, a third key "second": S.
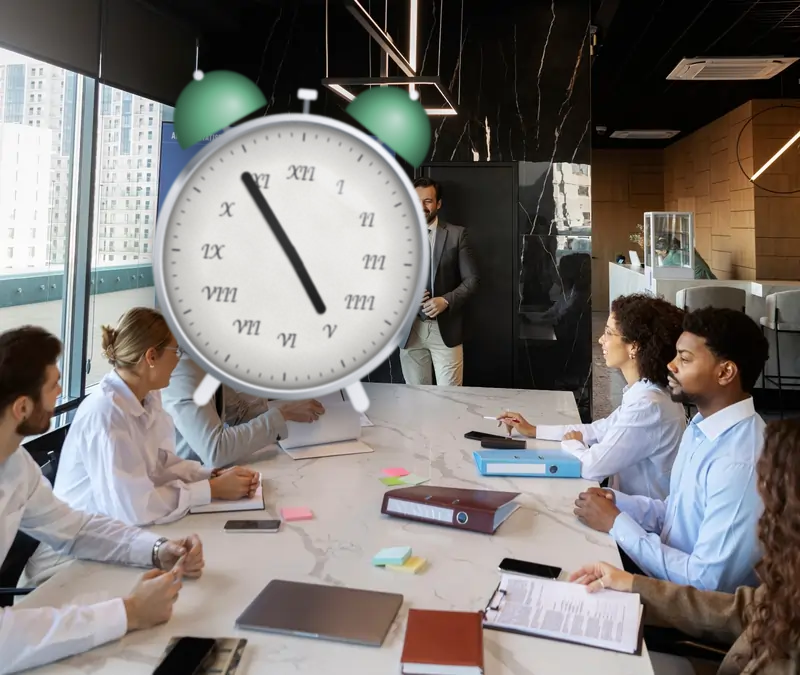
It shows {"hour": 4, "minute": 54}
